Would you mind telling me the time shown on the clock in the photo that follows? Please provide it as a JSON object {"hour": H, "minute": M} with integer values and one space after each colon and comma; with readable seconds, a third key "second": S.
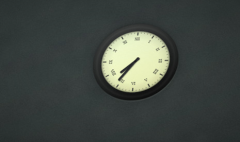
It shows {"hour": 7, "minute": 36}
